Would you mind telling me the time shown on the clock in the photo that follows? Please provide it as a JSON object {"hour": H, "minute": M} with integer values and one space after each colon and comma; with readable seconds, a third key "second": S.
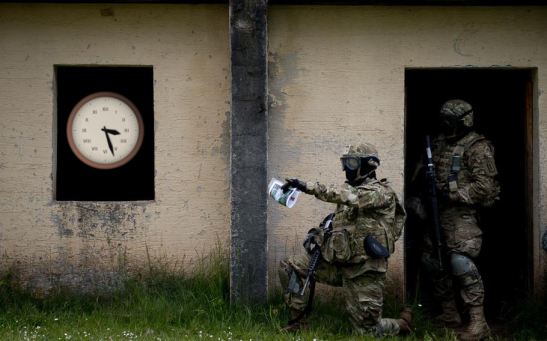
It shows {"hour": 3, "minute": 27}
